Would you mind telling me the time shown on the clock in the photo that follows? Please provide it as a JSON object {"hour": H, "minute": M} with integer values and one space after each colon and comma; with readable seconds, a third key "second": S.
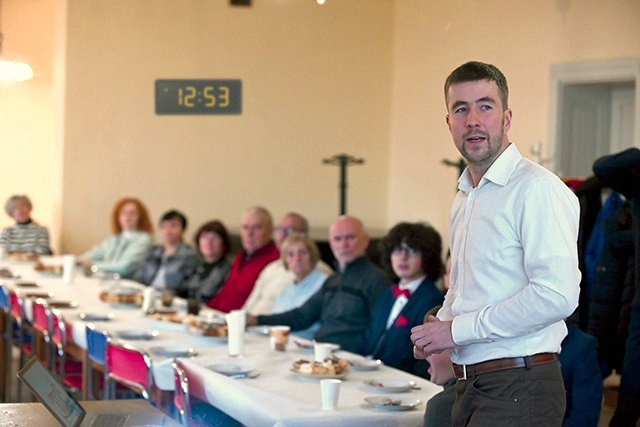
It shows {"hour": 12, "minute": 53}
